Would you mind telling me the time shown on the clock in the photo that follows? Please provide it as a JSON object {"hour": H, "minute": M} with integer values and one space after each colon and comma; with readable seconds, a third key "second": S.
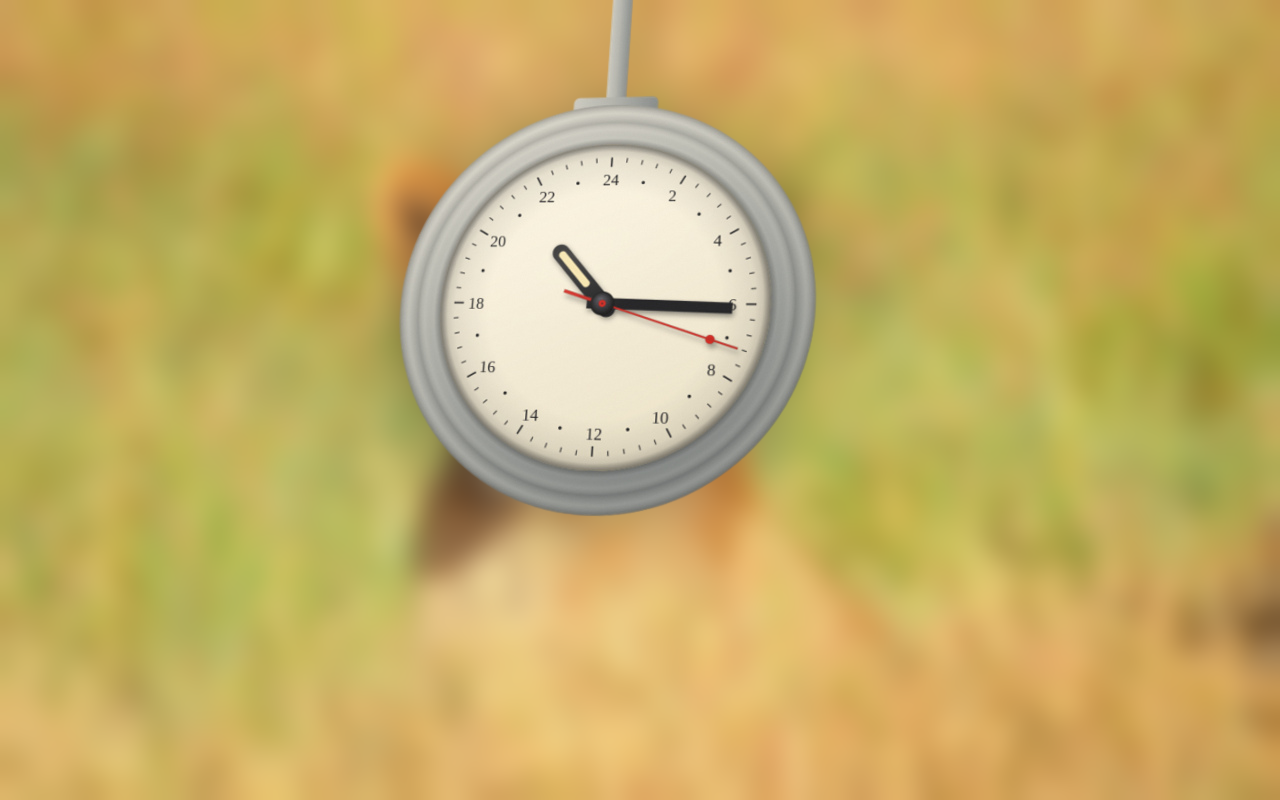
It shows {"hour": 21, "minute": 15, "second": 18}
